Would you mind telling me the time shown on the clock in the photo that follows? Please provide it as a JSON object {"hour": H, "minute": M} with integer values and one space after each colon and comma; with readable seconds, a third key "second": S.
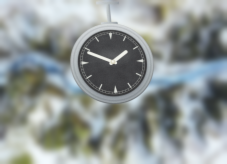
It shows {"hour": 1, "minute": 49}
